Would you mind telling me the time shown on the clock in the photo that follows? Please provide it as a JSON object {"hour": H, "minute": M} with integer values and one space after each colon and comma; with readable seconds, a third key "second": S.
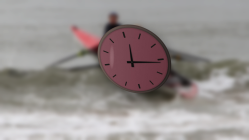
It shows {"hour": 12, "minute": 16}
